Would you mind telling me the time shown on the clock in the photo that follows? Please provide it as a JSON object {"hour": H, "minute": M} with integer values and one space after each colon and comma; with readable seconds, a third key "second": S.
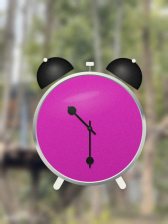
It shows {"hour": 10, "minute": 30}
